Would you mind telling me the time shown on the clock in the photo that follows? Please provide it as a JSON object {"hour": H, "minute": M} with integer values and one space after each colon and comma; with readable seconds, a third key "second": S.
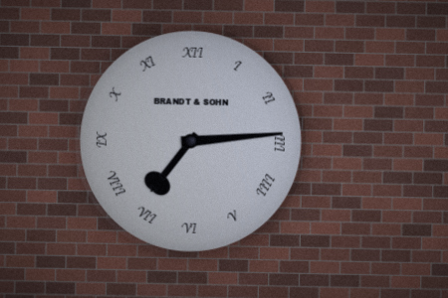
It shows {"hour": 7, "minute": 14}
